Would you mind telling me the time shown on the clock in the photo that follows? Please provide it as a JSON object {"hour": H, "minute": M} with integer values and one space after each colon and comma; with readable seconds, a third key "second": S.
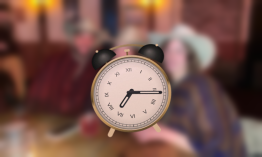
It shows {"hour": 7, "minute": 16}
